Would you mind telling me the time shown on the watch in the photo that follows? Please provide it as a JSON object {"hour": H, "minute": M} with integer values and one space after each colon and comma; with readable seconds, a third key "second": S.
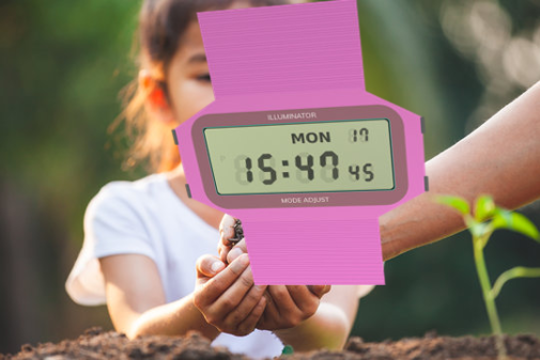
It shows {"hour": 15, "minute": 47, "second": 45}
